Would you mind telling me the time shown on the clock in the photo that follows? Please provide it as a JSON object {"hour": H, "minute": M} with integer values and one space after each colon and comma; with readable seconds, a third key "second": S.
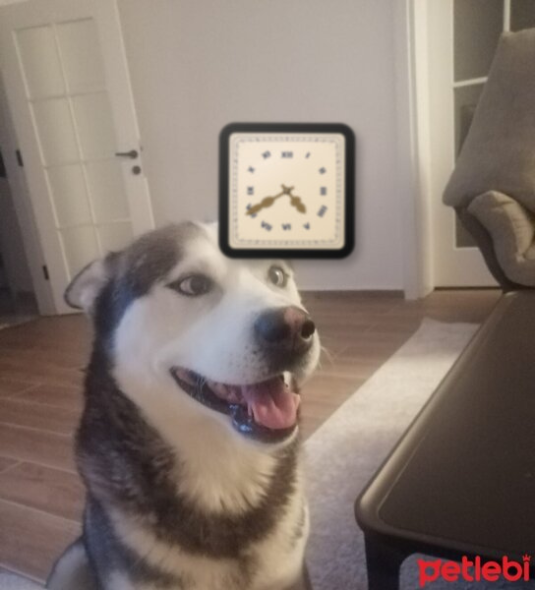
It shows {"hour": 4, "minute": 40}
